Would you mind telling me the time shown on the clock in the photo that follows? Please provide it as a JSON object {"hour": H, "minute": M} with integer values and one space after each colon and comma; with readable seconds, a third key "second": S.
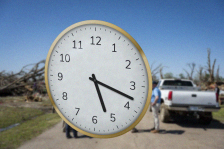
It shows {"hour": 5, "minute": 18}
